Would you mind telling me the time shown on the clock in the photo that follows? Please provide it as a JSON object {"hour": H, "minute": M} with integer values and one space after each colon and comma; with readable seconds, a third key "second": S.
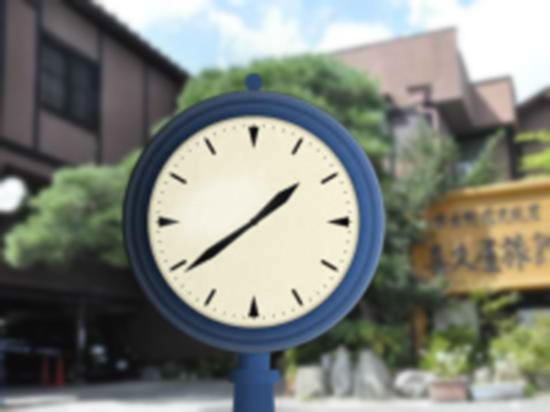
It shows {"hour": 1, "minute": 39}
